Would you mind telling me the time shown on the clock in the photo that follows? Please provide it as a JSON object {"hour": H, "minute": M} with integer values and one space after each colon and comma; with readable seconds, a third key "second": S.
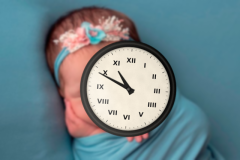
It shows {"hour": 10, "minute": 49}
